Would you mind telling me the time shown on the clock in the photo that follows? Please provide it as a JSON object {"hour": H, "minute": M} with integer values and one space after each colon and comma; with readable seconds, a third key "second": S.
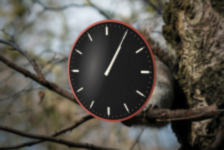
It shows {"hour": 1, "minute": 5}
